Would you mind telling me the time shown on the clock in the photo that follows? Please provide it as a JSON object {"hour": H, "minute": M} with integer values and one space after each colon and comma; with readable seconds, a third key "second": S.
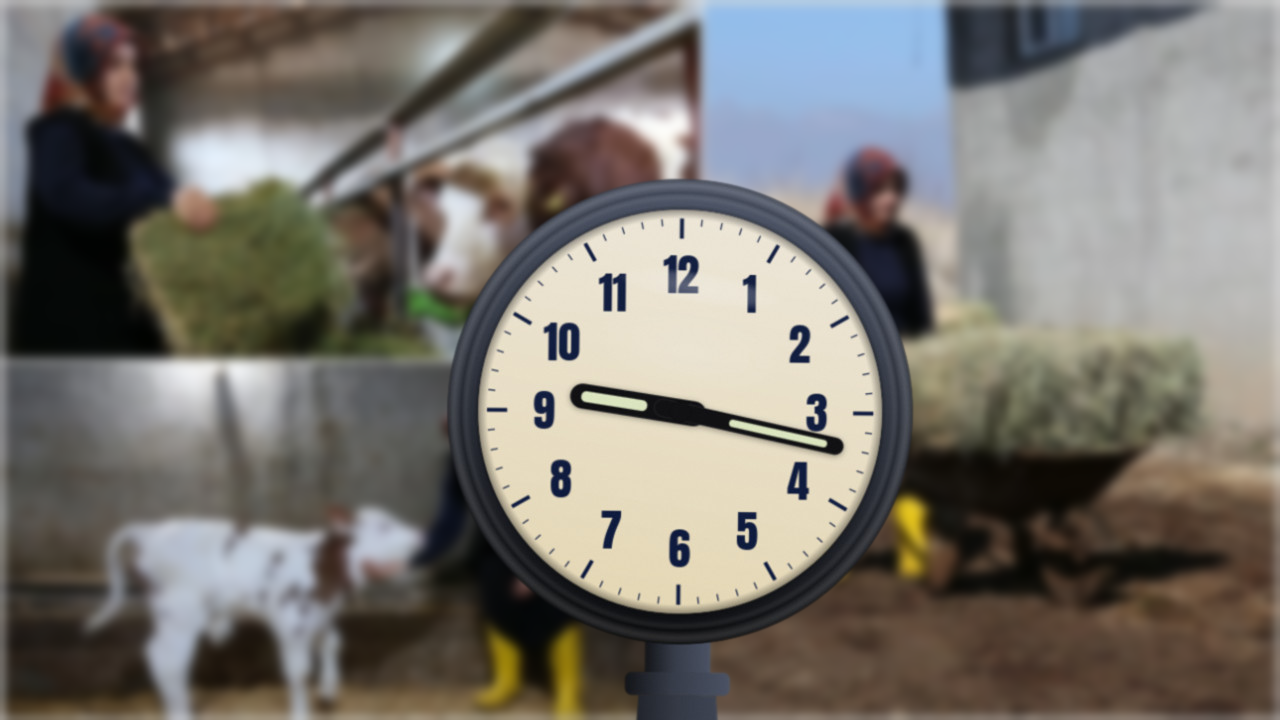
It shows {"hour": 9, "minute": 17}
